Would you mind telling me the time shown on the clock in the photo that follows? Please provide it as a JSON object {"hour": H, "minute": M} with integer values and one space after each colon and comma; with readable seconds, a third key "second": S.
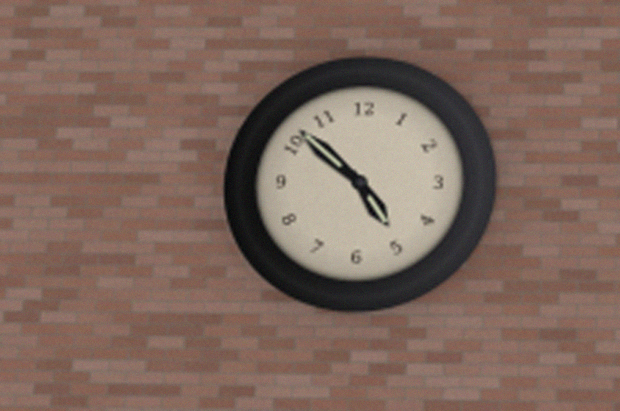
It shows {"hour": 4, "minute": 52}
